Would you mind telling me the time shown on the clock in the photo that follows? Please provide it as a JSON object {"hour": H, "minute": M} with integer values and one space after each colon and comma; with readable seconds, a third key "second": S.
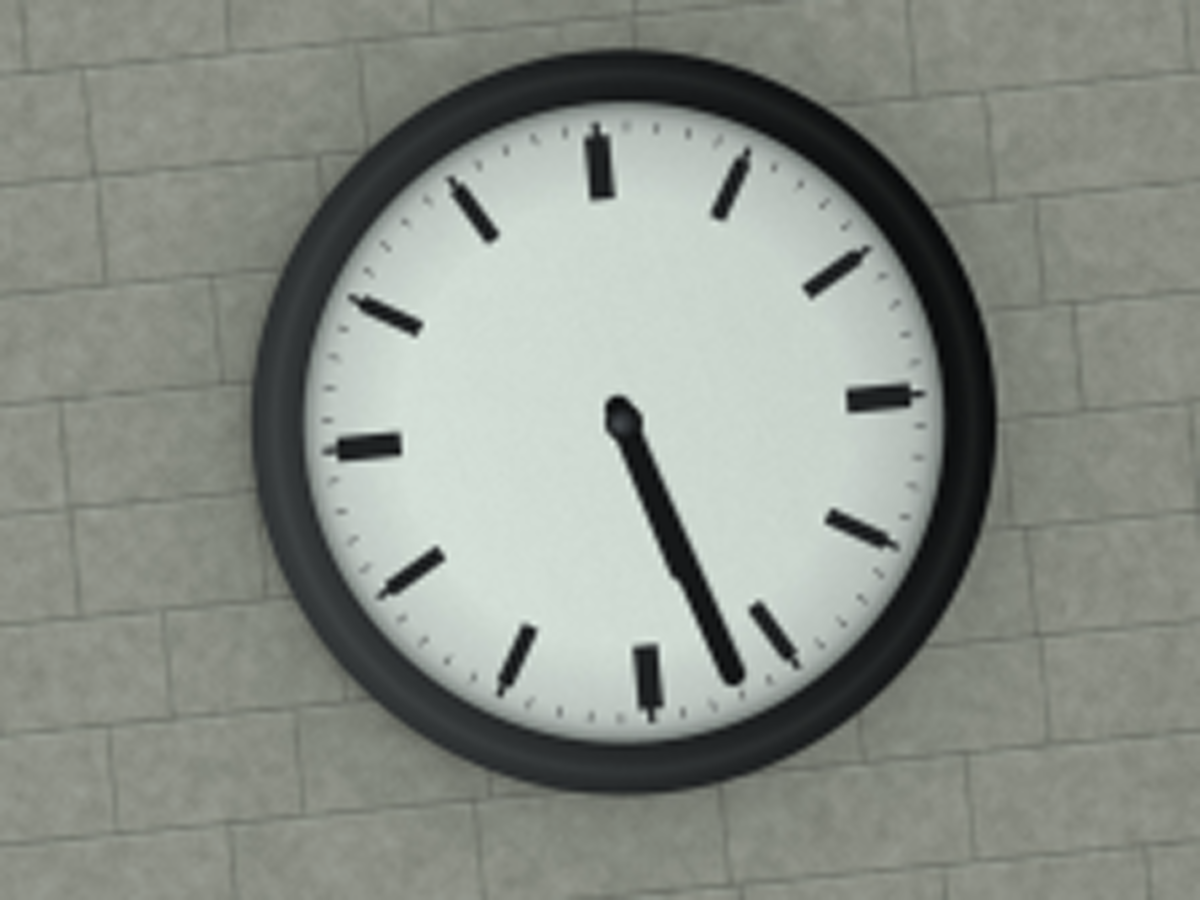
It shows {"hour": 5, "minute": 27}
